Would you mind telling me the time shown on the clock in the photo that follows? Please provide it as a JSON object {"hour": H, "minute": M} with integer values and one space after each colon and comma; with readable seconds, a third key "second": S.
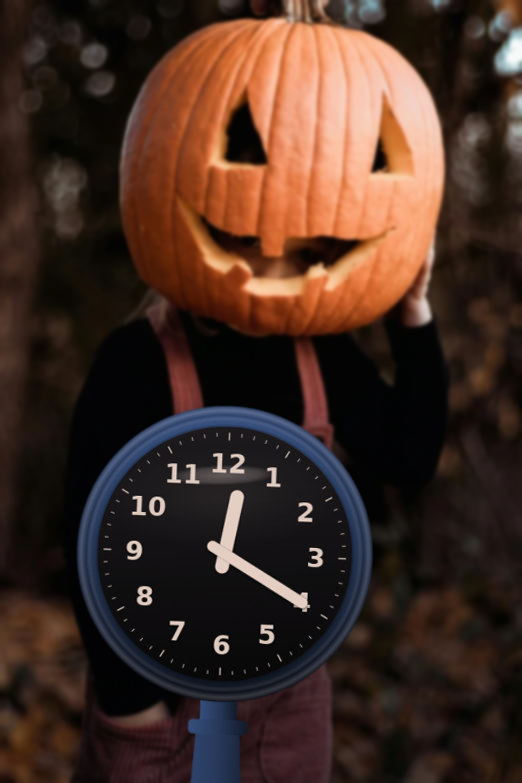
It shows {"hour": 12, "minute": 20}
